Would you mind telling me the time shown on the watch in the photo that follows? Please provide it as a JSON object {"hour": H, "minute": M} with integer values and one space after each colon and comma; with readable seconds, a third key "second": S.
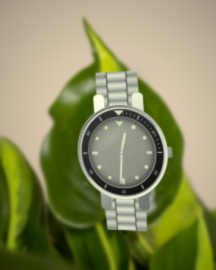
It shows {"hour": 12, "minute": 31}
